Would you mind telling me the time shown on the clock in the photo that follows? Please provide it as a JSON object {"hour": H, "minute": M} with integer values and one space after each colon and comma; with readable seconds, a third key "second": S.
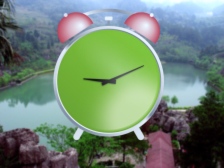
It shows {"hour": 9, "minute": 11}
